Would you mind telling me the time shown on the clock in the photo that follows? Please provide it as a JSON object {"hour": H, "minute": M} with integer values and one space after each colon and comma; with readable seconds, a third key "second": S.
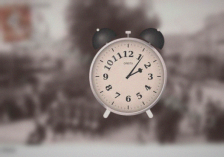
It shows {"hour": 2, "minute": 6}
